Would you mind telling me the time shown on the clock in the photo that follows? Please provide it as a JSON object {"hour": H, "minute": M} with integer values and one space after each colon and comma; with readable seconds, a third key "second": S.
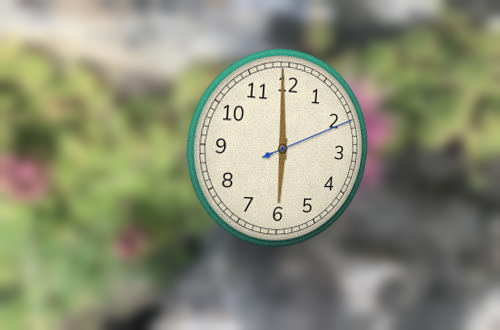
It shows {"hour": 5, "minute": 59, "second": 11}
